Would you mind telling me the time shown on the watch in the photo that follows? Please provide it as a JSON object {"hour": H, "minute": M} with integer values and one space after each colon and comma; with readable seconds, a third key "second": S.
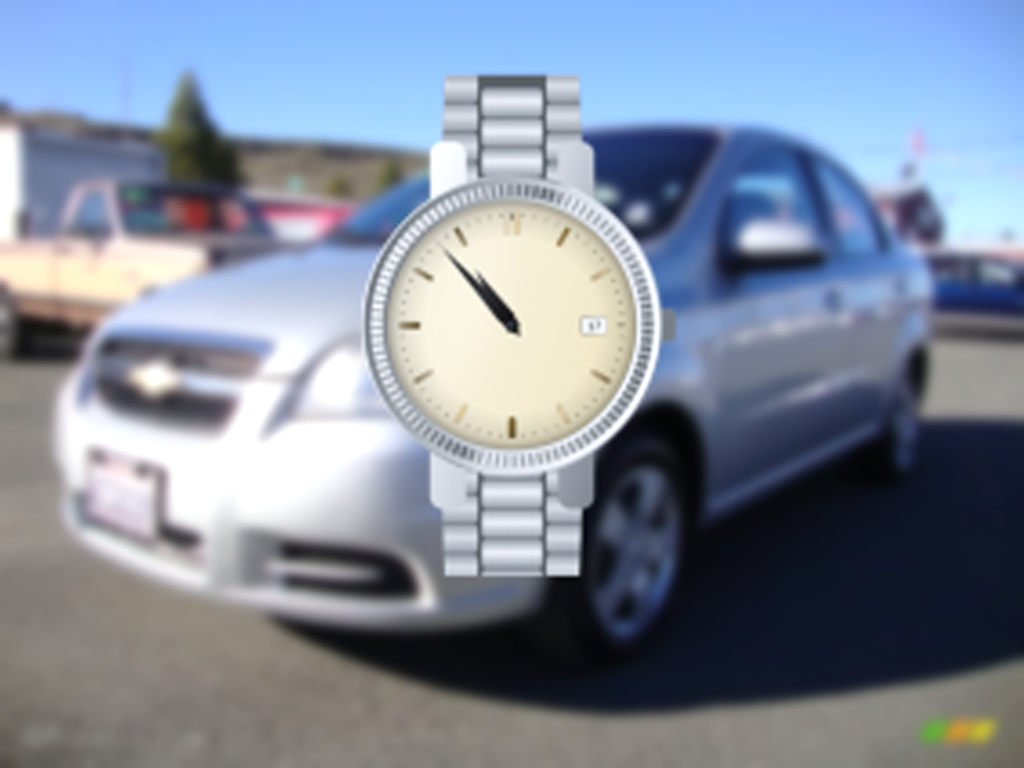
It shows {"hour": 10, "minute": 53}
